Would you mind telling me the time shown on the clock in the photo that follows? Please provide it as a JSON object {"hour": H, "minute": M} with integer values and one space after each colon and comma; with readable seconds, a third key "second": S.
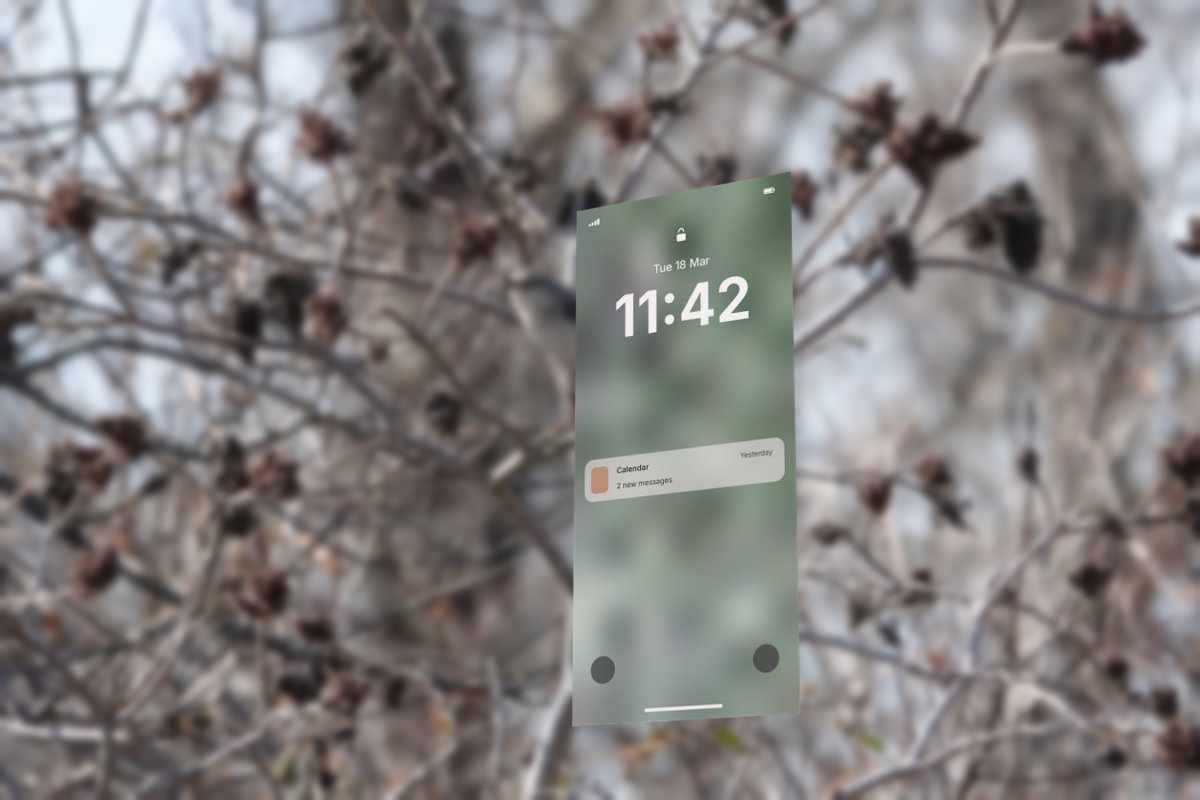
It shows {"hour": 11, "minute": 42}
